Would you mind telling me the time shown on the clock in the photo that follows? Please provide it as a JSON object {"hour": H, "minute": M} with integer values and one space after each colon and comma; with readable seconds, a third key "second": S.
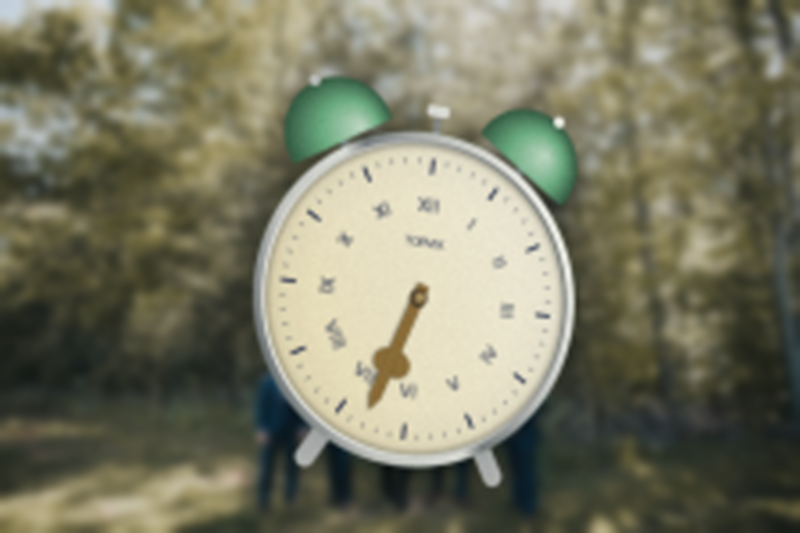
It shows {"hour": 6, "minute": 33}
